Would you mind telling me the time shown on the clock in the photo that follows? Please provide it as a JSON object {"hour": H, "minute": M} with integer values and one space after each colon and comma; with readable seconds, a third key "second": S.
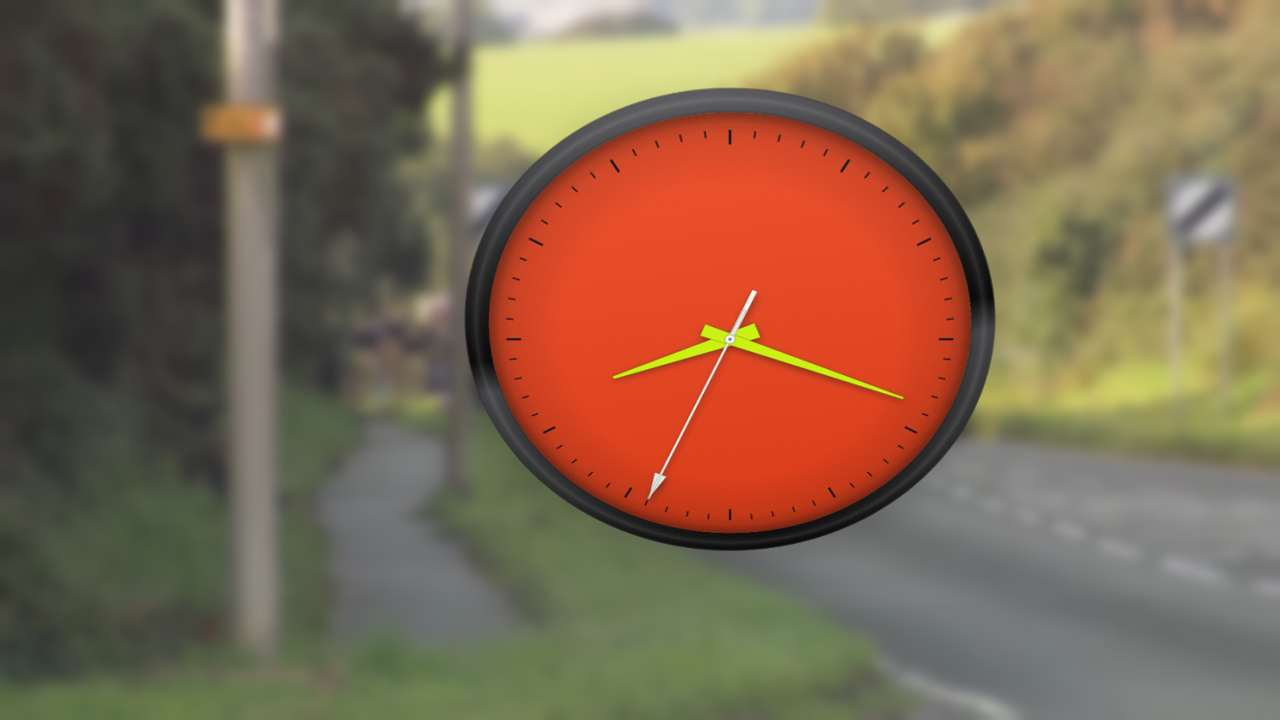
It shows {"hour": 8, "minute": 18, "second": 34}
